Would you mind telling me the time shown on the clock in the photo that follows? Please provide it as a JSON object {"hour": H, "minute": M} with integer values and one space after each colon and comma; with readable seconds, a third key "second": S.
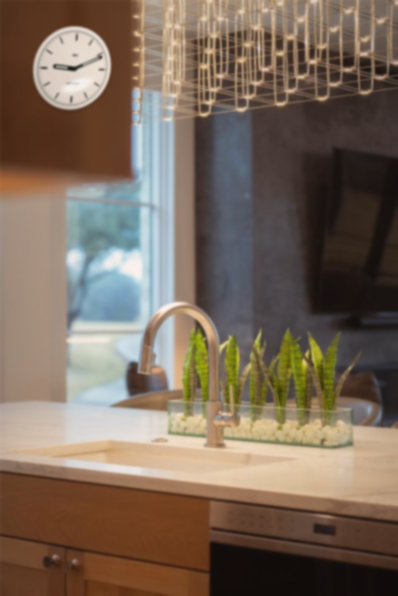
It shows {"hour": 9, "minute": 11}
